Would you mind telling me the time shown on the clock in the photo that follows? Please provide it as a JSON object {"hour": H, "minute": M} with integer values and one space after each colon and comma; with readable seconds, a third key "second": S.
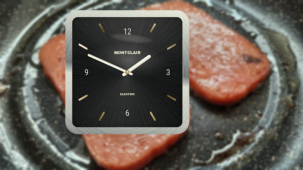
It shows {"hour": 1, "minute": 49}
